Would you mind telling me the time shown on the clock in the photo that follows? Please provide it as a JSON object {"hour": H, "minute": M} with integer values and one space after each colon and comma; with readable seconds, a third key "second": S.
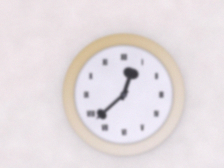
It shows {"hour": 12, "minute": 38}
